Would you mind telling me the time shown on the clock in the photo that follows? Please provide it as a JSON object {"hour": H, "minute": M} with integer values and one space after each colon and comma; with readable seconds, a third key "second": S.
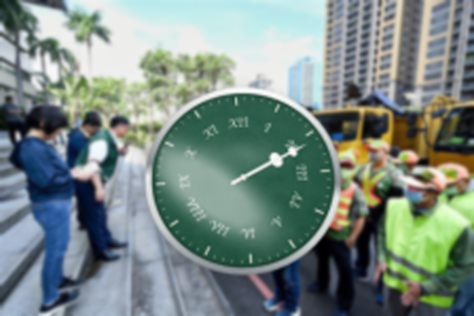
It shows {"hour": 2, "minute": 11}
